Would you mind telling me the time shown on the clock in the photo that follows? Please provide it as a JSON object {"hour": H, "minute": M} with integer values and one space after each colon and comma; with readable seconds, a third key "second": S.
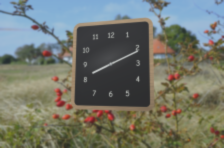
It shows {"hour": 8, "minute": 11}
